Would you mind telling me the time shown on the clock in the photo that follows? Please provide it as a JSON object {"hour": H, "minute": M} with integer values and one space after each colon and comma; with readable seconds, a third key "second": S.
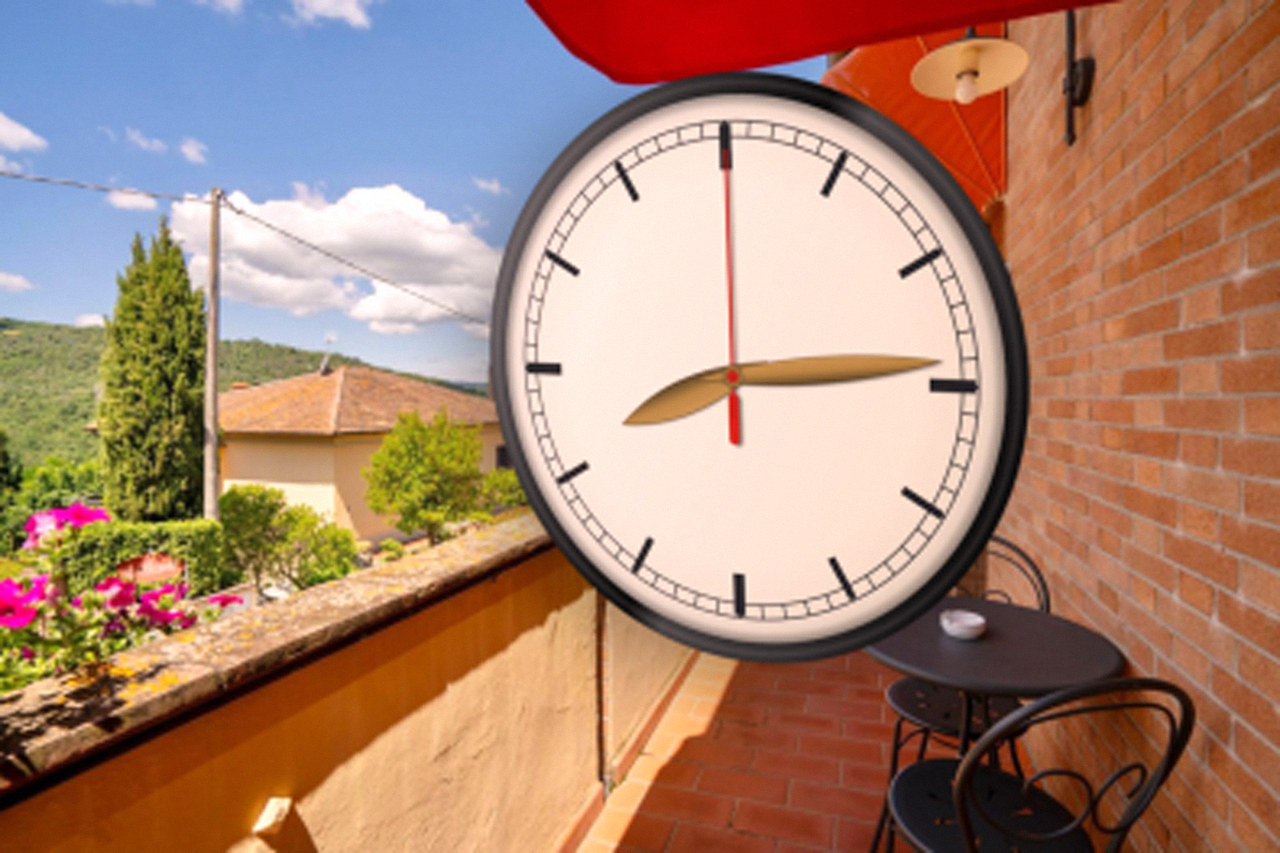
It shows {"hour": 8, "minute": 14, "second": 0}
